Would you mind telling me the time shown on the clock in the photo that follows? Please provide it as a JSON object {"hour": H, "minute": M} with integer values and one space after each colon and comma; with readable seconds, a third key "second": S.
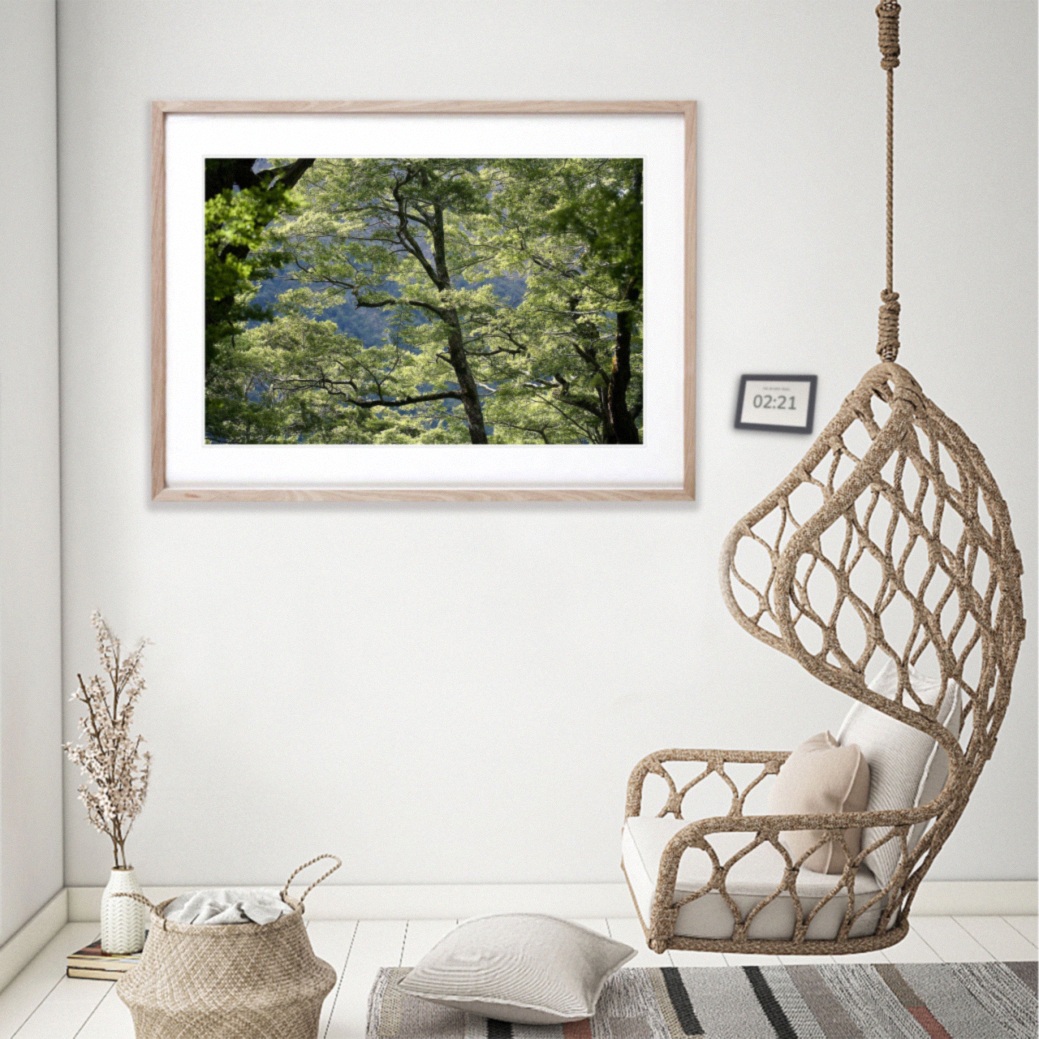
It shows {"hour": 2, "minute": 21}
